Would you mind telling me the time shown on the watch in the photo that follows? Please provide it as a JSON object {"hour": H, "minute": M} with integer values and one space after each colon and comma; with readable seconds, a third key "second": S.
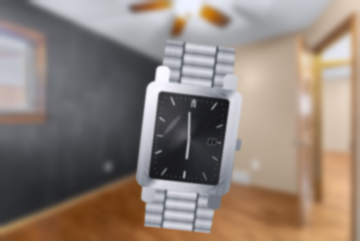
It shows {"hour": 5, "minute": 59}
